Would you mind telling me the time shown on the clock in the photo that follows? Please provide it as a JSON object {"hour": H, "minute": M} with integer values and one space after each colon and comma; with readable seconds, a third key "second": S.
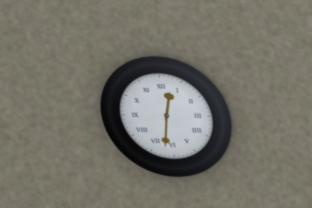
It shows {"hour": 12, "minute": 32}
